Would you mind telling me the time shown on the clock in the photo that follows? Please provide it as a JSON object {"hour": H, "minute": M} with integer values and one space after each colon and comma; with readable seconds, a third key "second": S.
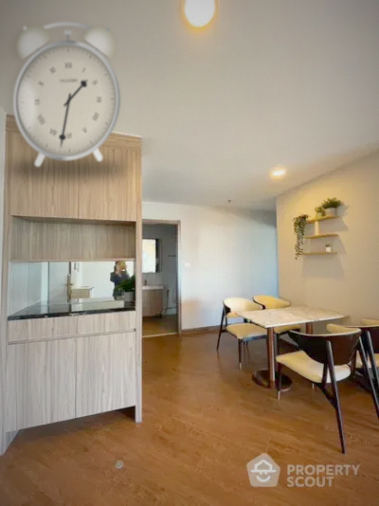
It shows {"hour": 1, "minute": 32}
